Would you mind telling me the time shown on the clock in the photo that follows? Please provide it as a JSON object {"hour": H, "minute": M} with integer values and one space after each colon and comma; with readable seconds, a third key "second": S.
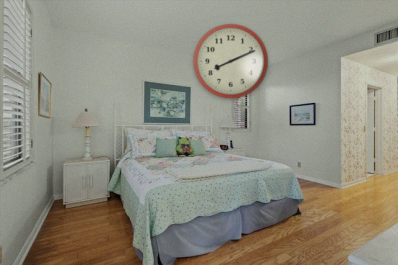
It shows {"hour": 8, "minute": 11}
